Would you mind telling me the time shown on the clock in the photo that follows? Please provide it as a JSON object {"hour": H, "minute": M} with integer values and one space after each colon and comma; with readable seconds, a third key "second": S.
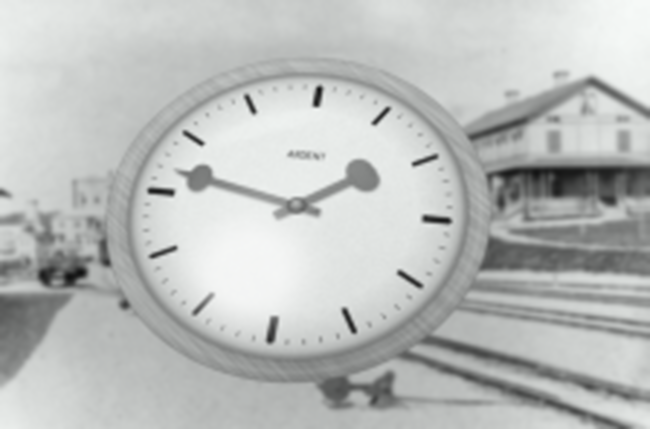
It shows {"hour": 1, "minute": 47}
